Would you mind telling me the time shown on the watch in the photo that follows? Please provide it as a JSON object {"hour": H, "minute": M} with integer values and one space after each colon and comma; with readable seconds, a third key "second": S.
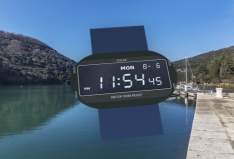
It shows {"hour": 11, "minute": 54, "second": 45}
